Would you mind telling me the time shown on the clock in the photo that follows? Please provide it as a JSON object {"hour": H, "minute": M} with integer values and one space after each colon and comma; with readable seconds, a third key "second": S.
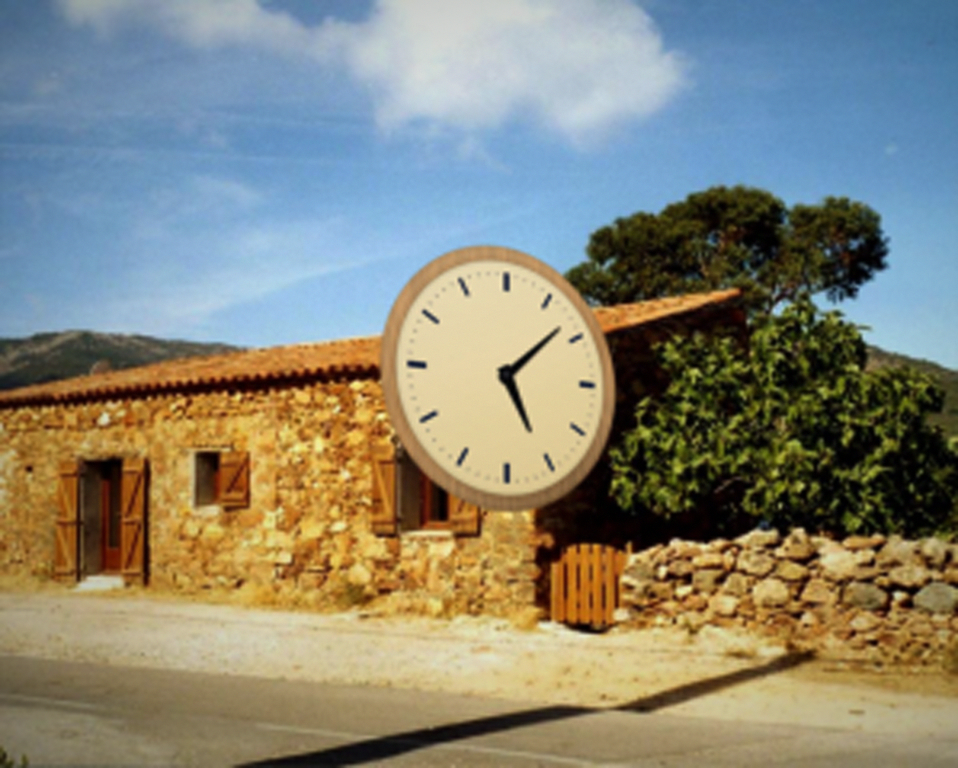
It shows {"hour": 5, "minute": 8}
